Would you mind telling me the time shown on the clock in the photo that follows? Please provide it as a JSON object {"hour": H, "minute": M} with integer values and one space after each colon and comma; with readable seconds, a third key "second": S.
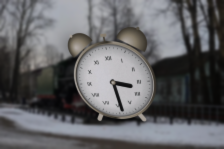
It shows {"hour": 3, "minute": 29}
